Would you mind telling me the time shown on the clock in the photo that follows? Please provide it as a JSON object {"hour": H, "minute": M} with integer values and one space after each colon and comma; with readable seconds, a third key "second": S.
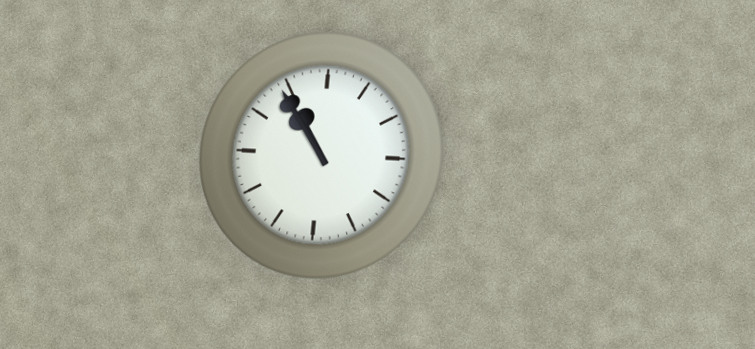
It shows {"hour": 10, "minute": 54}
